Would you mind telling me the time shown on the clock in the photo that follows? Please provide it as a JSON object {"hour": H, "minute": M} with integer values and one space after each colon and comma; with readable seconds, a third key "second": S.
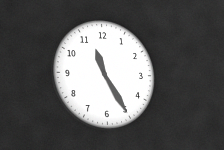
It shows {"hour": 11, "minute": 25}
